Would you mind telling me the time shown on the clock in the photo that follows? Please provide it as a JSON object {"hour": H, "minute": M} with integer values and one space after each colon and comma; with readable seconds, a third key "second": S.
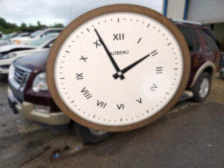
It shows {"hour": 1, "minute": 56}
